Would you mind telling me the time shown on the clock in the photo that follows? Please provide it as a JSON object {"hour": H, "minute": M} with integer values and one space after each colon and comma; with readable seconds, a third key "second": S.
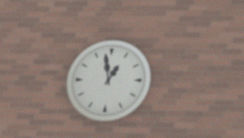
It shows {"hour": 12, "minute": 58}
